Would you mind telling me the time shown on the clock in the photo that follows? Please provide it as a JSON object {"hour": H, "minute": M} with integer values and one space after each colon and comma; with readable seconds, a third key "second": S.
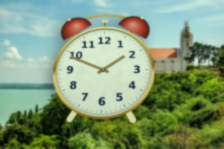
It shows {"hour": 1, "minute": 49}
